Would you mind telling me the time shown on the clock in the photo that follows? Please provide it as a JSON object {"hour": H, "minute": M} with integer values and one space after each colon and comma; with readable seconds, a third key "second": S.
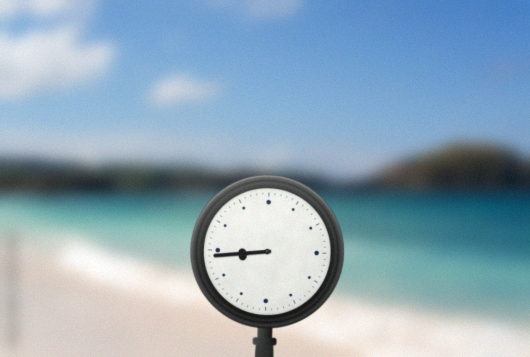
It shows {"hour": 8, "minute": 44}
